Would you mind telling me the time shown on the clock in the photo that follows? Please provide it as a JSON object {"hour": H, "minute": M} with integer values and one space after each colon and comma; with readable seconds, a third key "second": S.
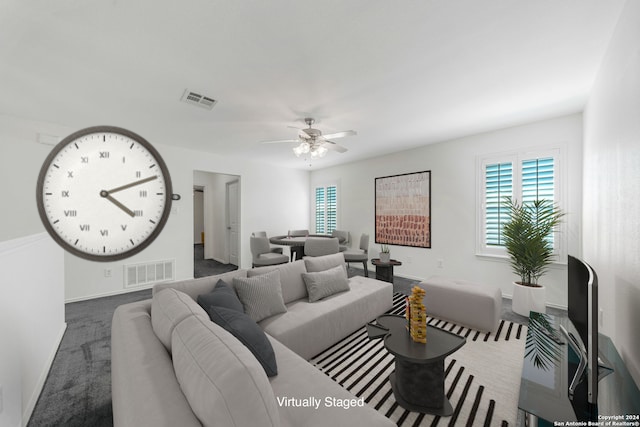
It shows {"hour": 4, "minute": 12}
